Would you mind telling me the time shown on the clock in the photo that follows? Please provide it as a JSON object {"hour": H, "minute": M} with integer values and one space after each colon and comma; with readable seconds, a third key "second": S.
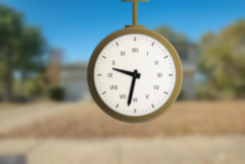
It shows {"hour": 9, "minute": 32}
